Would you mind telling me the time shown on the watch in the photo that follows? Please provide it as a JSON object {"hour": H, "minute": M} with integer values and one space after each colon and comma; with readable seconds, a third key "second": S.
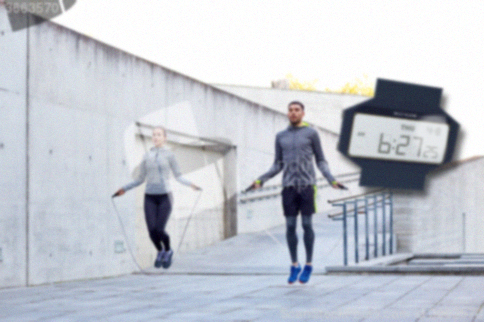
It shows {"hour": 6, "minute": 27}
